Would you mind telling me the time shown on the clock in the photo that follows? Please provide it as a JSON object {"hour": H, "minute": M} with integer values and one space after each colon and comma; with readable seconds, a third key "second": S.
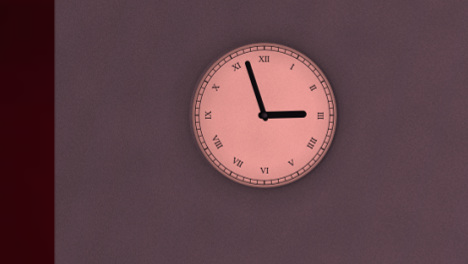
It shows {"hour": 2, "minute": 57}
